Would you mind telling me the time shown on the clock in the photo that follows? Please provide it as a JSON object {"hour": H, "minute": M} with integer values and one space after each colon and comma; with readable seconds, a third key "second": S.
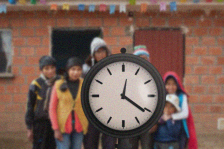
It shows {"hour": 12, "minute": 21}
